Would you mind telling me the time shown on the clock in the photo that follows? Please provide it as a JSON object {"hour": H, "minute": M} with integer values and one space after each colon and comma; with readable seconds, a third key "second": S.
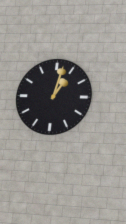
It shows {"hour": 1, "minute": 2}
